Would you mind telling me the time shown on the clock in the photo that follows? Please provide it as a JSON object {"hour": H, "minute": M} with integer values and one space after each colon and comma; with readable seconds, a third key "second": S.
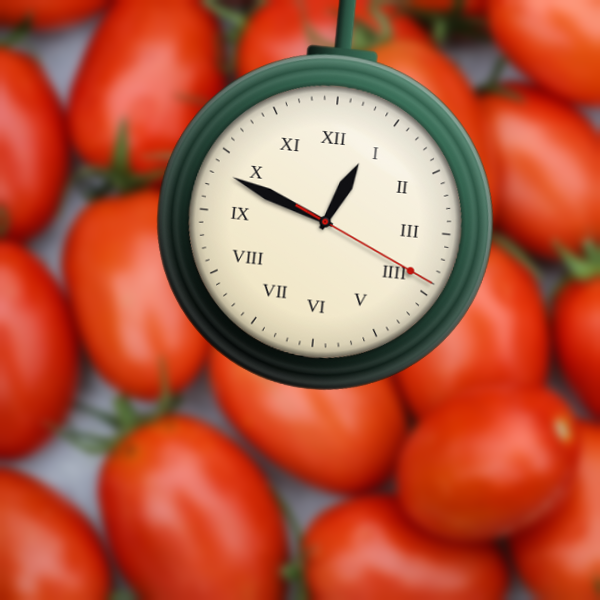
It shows {"hour": 12, "minute": 48, "second": 19}
